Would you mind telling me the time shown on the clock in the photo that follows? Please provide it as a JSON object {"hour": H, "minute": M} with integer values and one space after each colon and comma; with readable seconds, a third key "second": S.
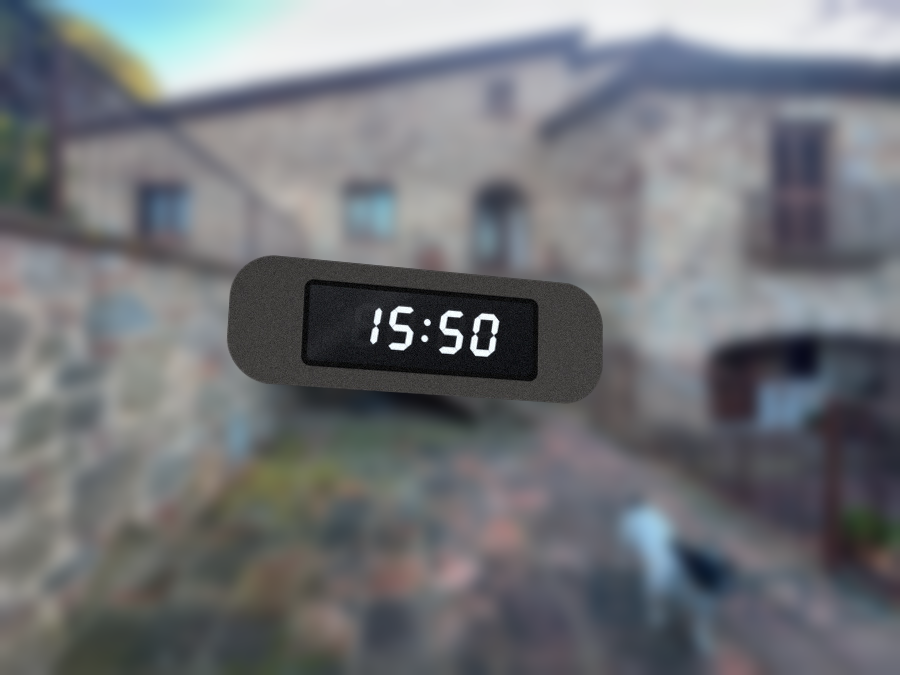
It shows {"hour": 15, "minute": 50}
